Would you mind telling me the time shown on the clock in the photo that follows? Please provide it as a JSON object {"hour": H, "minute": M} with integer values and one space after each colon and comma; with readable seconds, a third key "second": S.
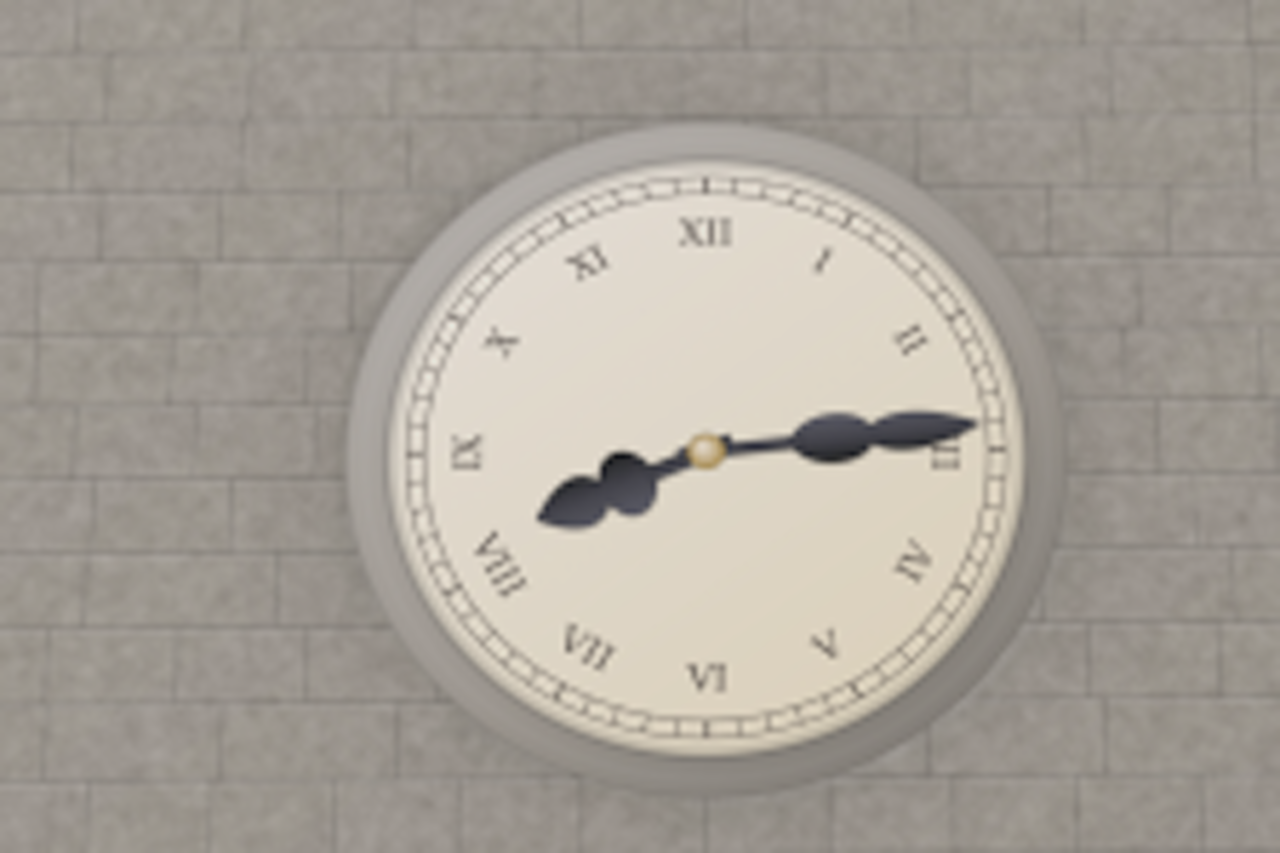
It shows {"hour": 8, "minute": 14}
